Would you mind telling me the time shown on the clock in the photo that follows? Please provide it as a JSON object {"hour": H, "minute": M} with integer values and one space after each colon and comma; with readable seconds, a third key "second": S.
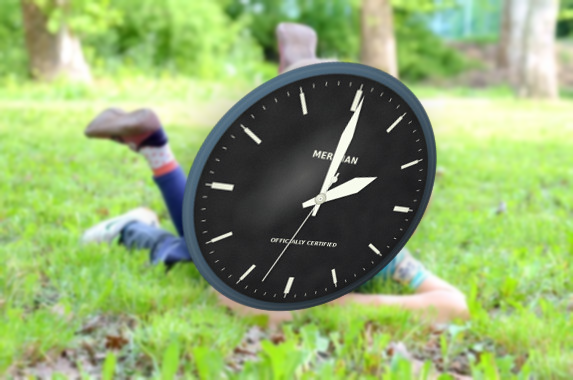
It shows {"hour": 2, "minute": 0, "second": 33}
